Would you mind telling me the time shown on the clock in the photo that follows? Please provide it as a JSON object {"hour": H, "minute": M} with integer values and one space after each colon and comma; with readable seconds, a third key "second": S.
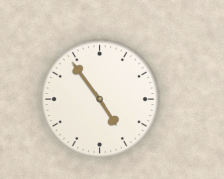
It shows {"hour": 4, "minute": 54}
